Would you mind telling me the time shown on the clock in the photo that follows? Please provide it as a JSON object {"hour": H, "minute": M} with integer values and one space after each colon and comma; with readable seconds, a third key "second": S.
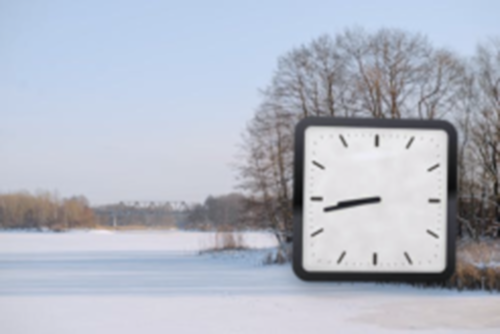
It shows {"hour": 8, "minute": 43}
